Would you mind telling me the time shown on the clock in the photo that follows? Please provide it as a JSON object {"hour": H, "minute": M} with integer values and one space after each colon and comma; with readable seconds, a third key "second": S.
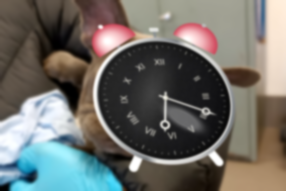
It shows {"hour": 6, "minute": 19}
